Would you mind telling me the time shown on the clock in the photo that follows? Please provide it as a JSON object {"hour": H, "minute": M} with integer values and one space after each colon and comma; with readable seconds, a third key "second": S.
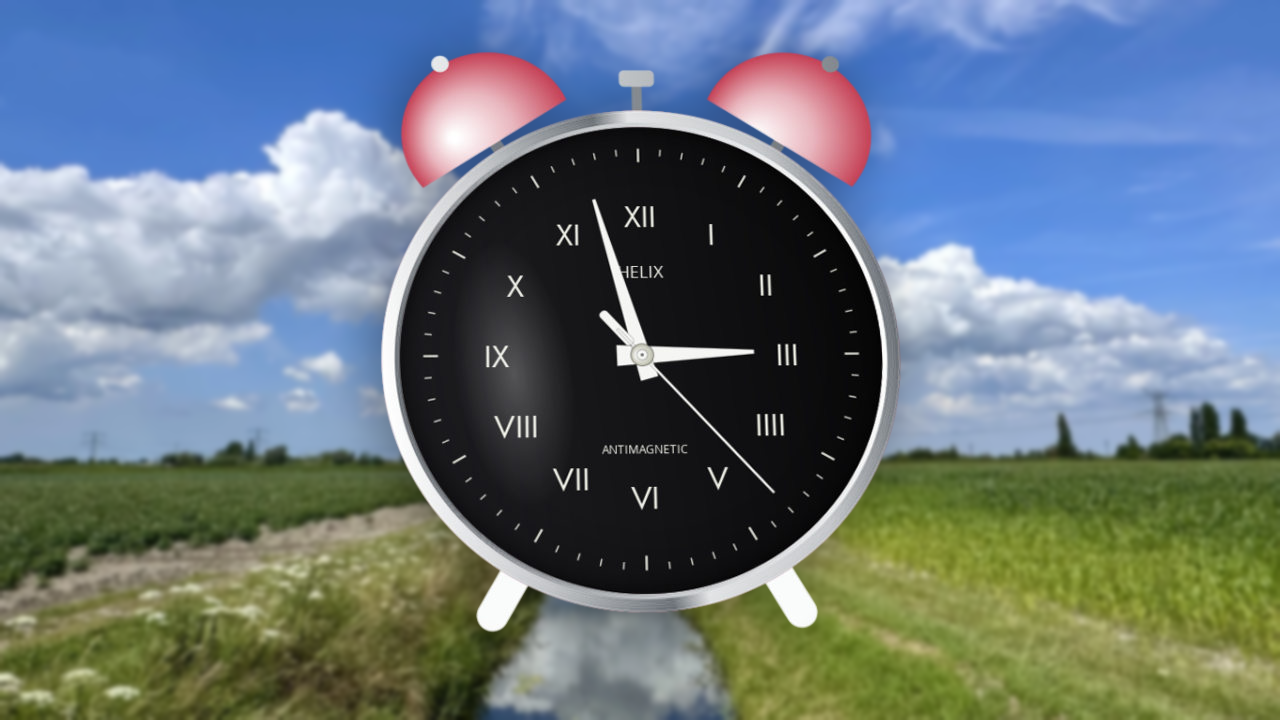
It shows {"hour": 2, "minute": 57, "second": 23}
